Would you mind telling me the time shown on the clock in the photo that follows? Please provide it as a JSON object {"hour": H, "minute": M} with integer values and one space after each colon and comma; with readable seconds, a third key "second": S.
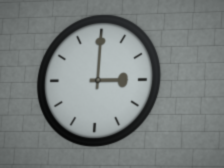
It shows {"hour": 3, "minute": 0}
